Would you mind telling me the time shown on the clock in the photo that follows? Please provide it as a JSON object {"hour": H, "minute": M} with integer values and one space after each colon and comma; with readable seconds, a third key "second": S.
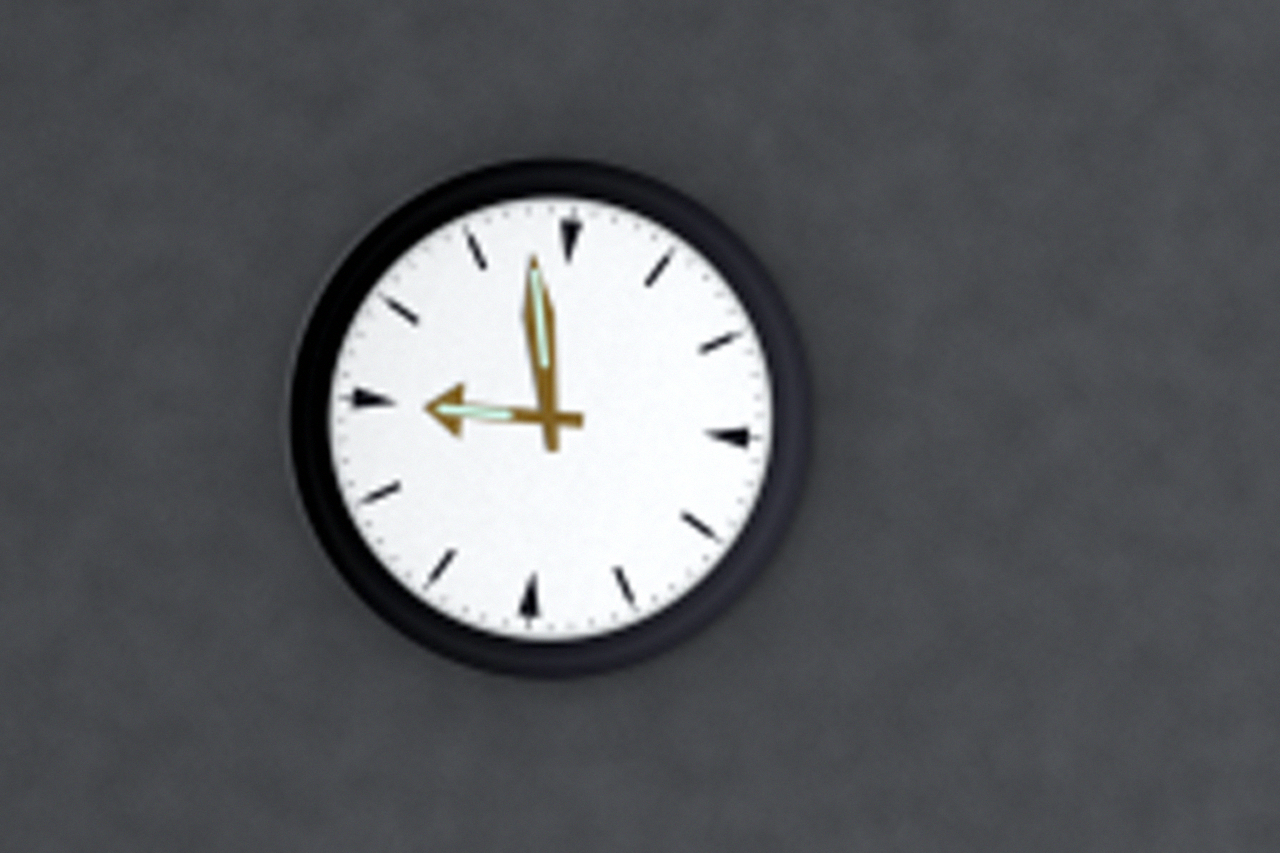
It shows {"hour": 8, "minute": 58}
